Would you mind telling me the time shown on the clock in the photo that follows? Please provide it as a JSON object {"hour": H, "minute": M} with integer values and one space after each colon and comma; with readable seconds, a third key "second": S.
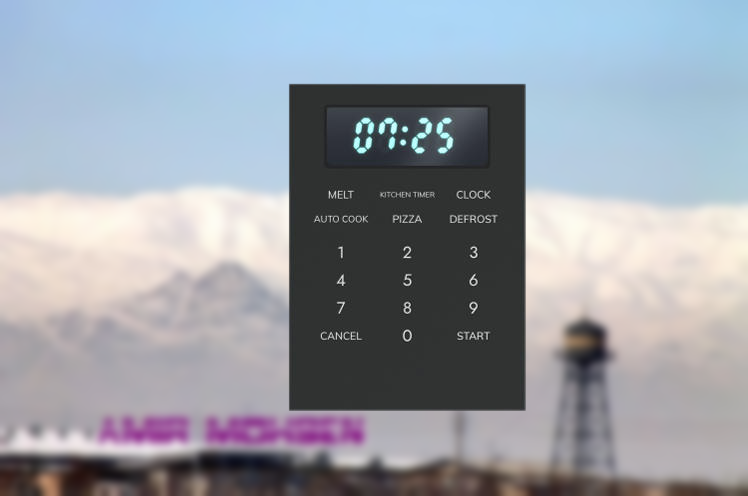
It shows {"hour": 7, "minute": 25}
